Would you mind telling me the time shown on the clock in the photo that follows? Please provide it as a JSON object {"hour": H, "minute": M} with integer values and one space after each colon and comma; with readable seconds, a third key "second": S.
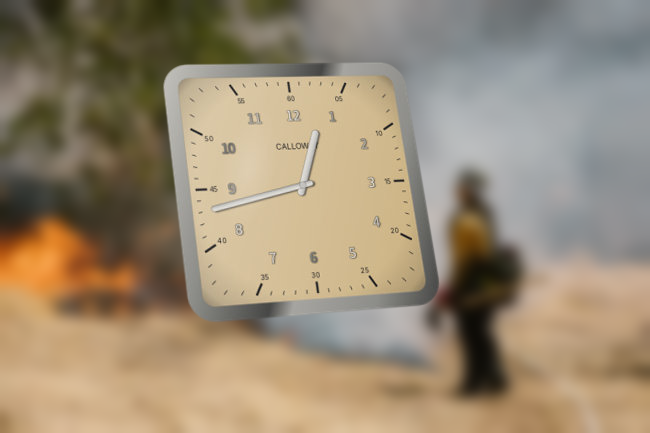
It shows {"hour": 12, "minute": 43}
